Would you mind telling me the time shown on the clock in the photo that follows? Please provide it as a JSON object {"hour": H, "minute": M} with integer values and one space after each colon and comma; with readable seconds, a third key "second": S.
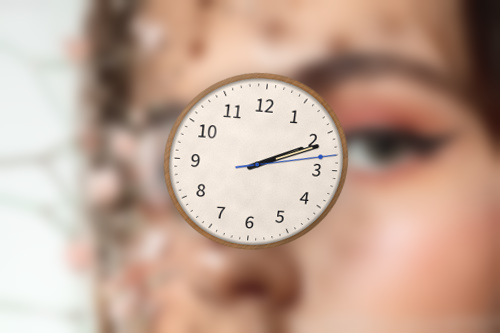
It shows {"hour": 2, "minute": 11, "second": 13}
